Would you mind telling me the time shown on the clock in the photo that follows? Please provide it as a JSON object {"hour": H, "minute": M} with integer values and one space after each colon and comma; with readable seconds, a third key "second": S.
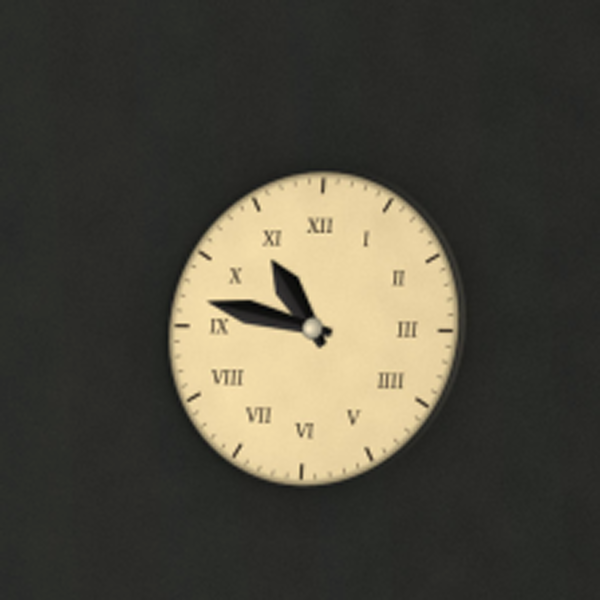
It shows {"hour": 10, "minute": 47}
